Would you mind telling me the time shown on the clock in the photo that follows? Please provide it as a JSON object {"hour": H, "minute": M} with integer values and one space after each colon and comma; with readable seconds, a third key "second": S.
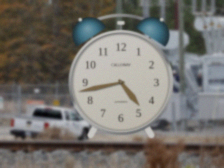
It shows {"hour": 4, "minute": 43}
